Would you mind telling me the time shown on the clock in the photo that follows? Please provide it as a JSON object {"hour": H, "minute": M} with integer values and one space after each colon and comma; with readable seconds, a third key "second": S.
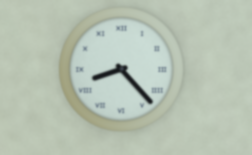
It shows {"hour": 8, "minute": 23}
